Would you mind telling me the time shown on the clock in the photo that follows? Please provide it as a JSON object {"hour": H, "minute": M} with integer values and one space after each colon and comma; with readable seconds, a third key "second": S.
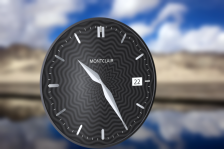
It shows {"hour": 10, "minute": 25}
